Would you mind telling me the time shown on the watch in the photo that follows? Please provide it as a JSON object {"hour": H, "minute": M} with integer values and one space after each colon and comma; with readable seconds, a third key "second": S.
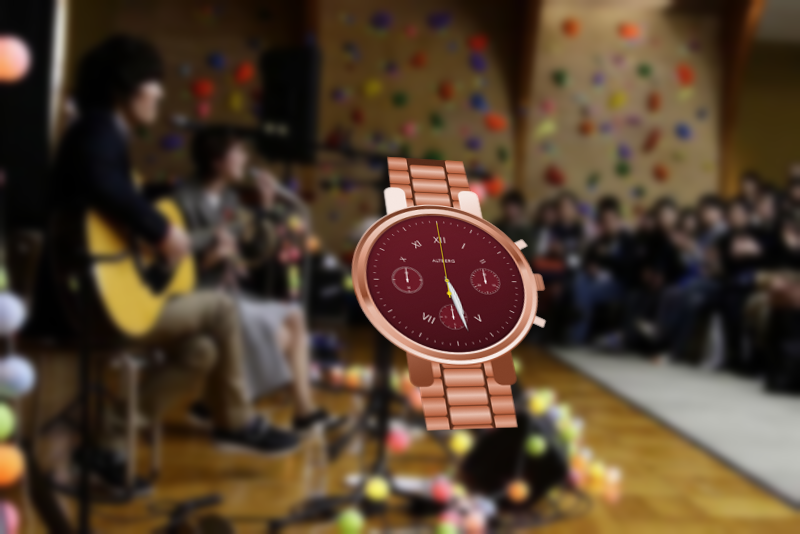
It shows {"hour": 5, "minute": 28}
